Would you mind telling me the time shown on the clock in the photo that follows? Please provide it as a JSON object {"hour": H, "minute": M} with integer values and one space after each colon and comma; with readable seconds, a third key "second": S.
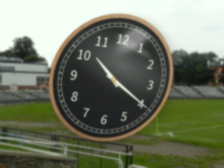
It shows {"hour": 10, "minute": 20}
